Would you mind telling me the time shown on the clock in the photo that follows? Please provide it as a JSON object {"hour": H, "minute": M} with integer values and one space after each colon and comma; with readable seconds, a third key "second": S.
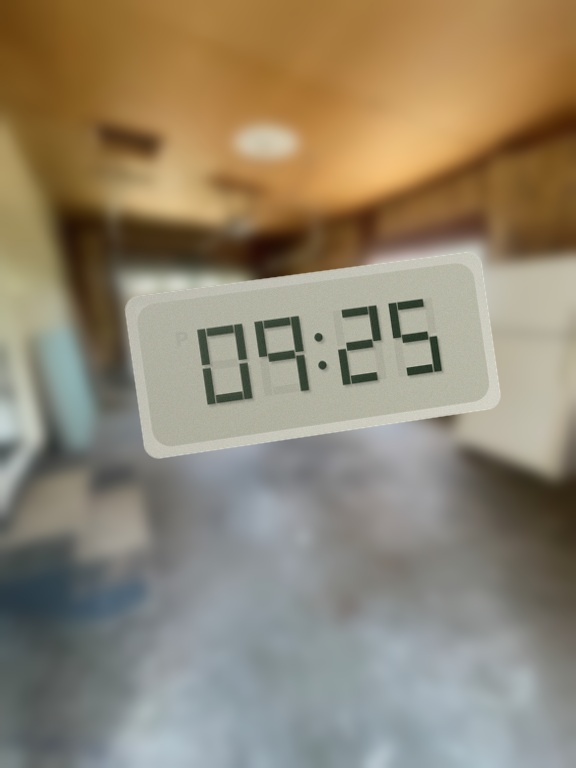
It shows {"hour": 9, "minute": 25}
